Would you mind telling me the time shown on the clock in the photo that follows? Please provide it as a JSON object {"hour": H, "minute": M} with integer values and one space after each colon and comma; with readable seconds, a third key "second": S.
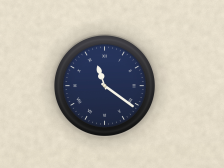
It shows {"hour": 11, "minute": 21}
